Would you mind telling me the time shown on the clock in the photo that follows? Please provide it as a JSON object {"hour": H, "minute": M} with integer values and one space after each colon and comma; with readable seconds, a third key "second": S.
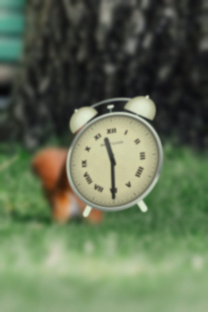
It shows {"hour": 11, "minute": 30}
